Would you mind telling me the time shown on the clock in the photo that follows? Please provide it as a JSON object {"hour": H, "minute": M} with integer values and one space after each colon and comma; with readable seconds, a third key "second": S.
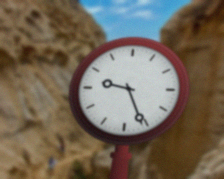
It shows {"hour": 9, "minute": 26}
